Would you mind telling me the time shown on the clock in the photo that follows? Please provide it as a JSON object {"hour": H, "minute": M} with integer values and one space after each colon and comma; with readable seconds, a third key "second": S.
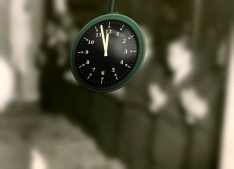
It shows {"hour": 11, "minute": 57}
